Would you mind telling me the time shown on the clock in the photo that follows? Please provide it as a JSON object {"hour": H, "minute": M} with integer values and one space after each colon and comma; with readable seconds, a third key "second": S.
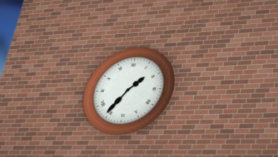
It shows {"hour": 1, "minute": 36}
